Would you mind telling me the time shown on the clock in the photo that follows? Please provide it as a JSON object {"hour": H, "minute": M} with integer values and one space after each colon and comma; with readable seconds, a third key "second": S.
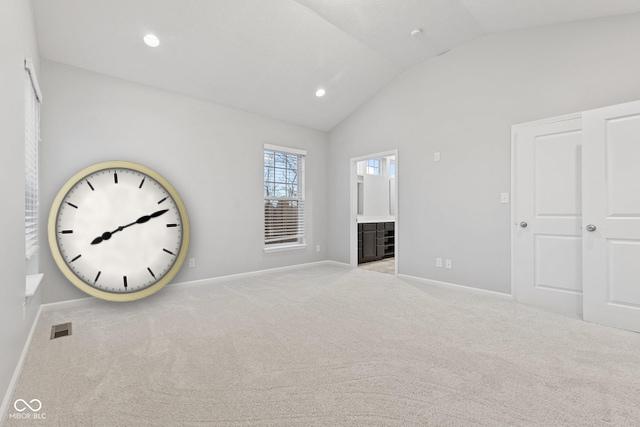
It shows {"hour": 8, "minute": 12}
